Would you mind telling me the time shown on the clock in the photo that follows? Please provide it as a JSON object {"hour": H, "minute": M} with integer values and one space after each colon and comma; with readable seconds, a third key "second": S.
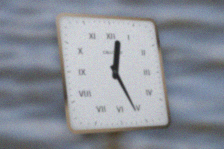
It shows {"hour": 12, "minute": 26}
